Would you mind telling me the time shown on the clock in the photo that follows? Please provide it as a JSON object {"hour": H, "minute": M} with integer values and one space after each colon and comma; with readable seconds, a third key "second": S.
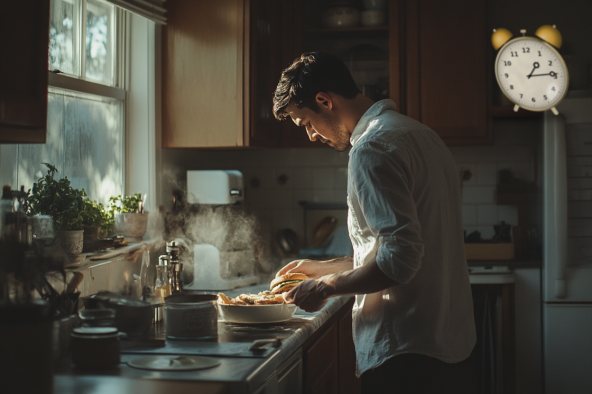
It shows {"hour": 1, "minute": 14}
